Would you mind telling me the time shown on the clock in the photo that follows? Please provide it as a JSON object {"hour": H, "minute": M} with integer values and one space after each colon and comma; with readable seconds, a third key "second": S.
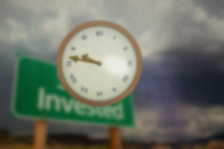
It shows {"hour": 9, "minute": 47}
